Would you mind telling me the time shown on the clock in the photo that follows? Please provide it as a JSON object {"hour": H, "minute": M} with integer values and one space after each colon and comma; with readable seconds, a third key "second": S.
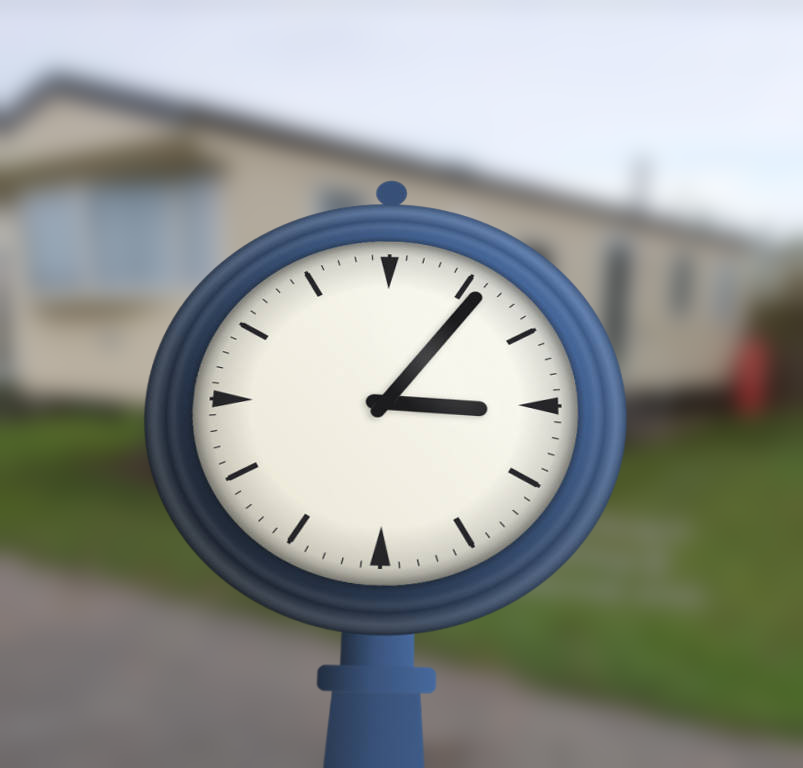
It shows {"hour": 3, "minute": 6}
